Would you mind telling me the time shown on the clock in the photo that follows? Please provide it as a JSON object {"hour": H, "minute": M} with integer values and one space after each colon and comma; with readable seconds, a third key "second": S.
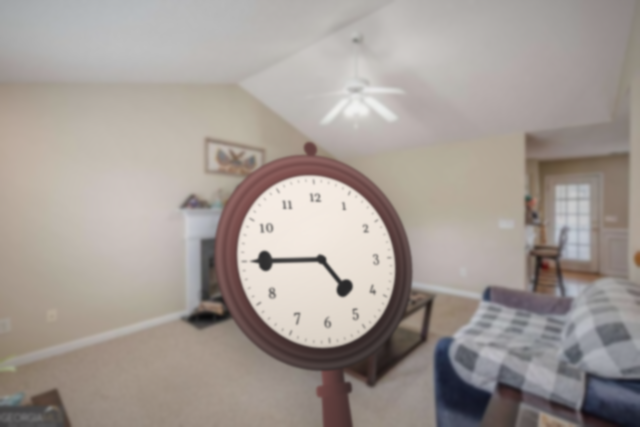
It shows {"hour": 4, "minute": 45}
